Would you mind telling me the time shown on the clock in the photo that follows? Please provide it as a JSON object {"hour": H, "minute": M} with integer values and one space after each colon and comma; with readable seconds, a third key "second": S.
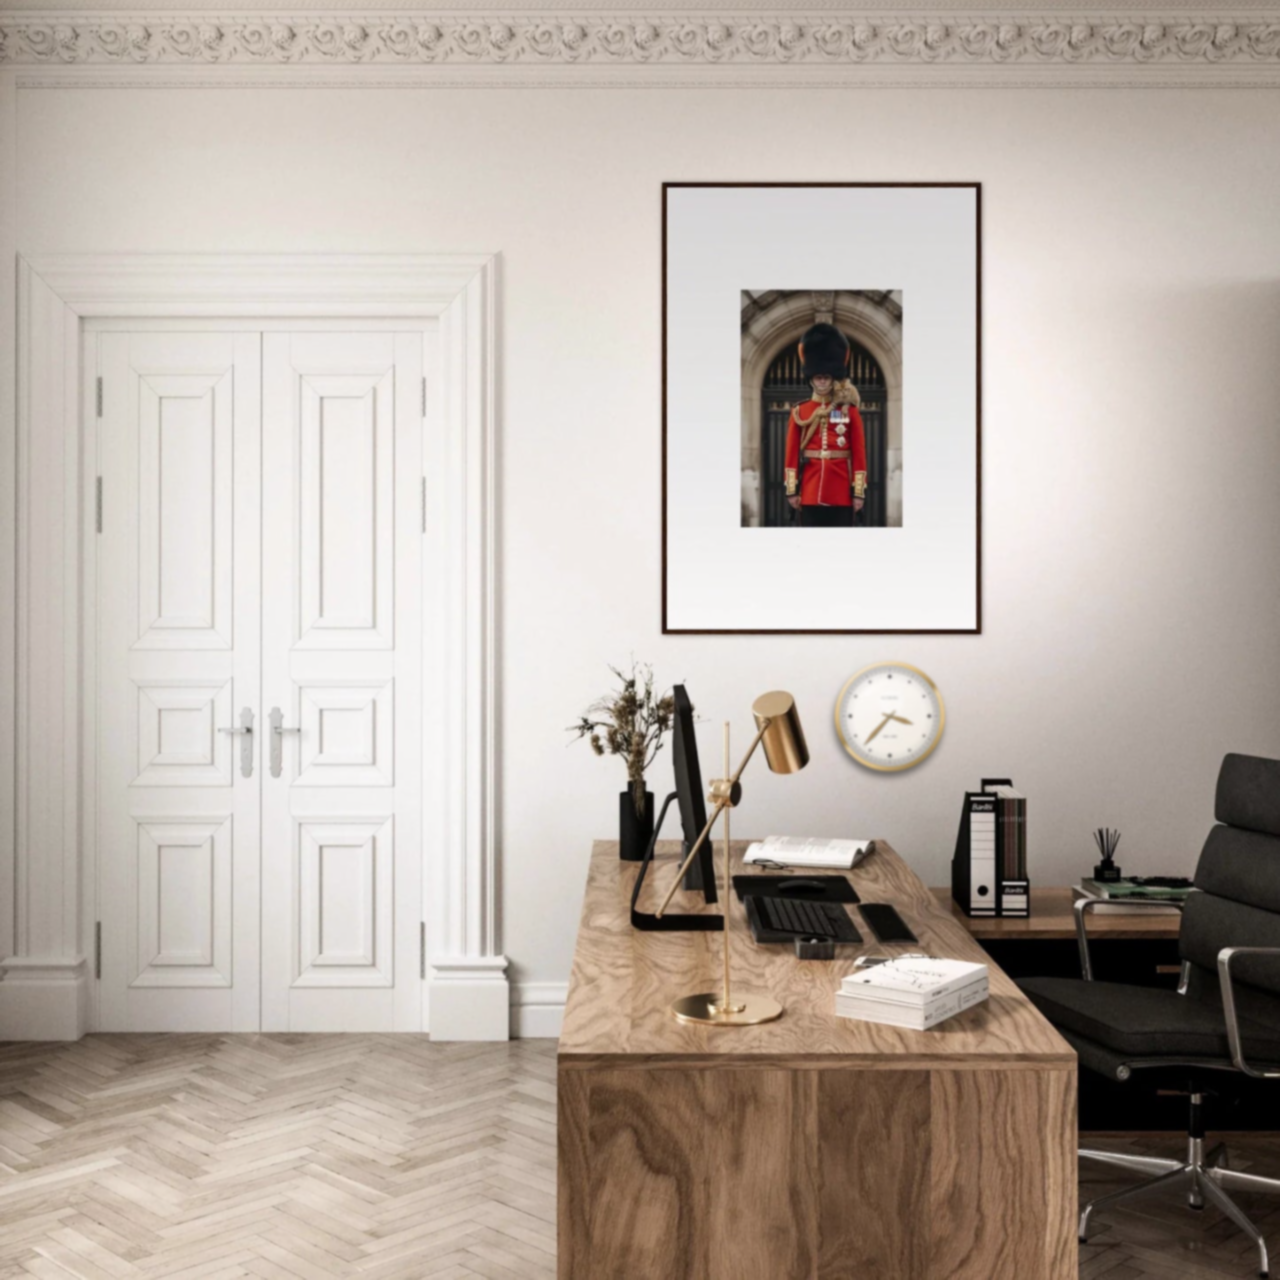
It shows {"hour": 3, "minute": 37}
